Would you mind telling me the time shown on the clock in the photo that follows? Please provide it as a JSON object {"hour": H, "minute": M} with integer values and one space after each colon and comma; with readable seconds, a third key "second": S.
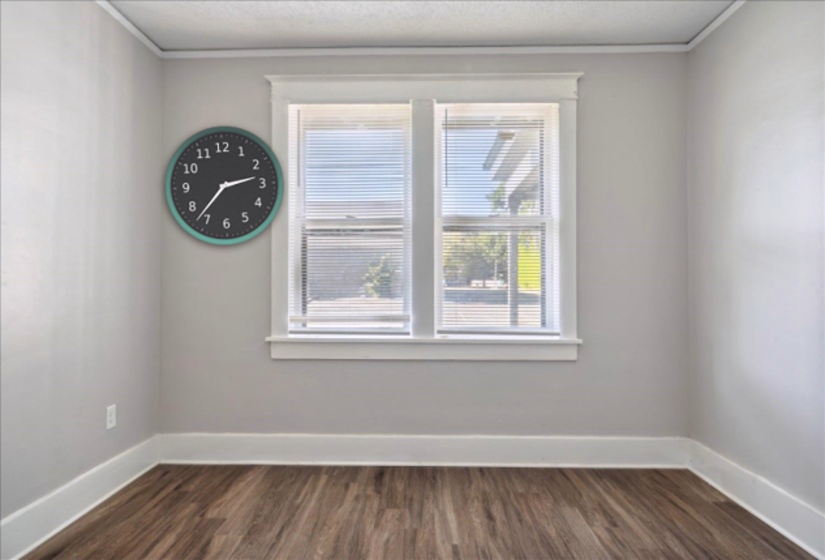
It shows {"hour": 2, "minute": 37}
